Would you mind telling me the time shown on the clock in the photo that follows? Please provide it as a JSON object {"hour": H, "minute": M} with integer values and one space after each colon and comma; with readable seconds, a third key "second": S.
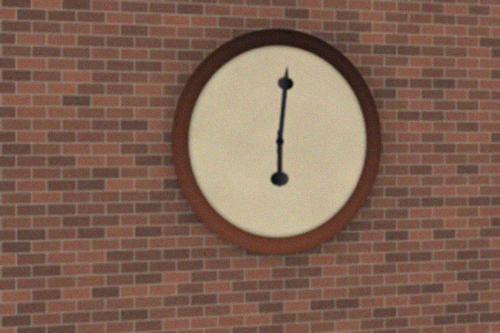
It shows {"hour": 6, "minute": 1}
